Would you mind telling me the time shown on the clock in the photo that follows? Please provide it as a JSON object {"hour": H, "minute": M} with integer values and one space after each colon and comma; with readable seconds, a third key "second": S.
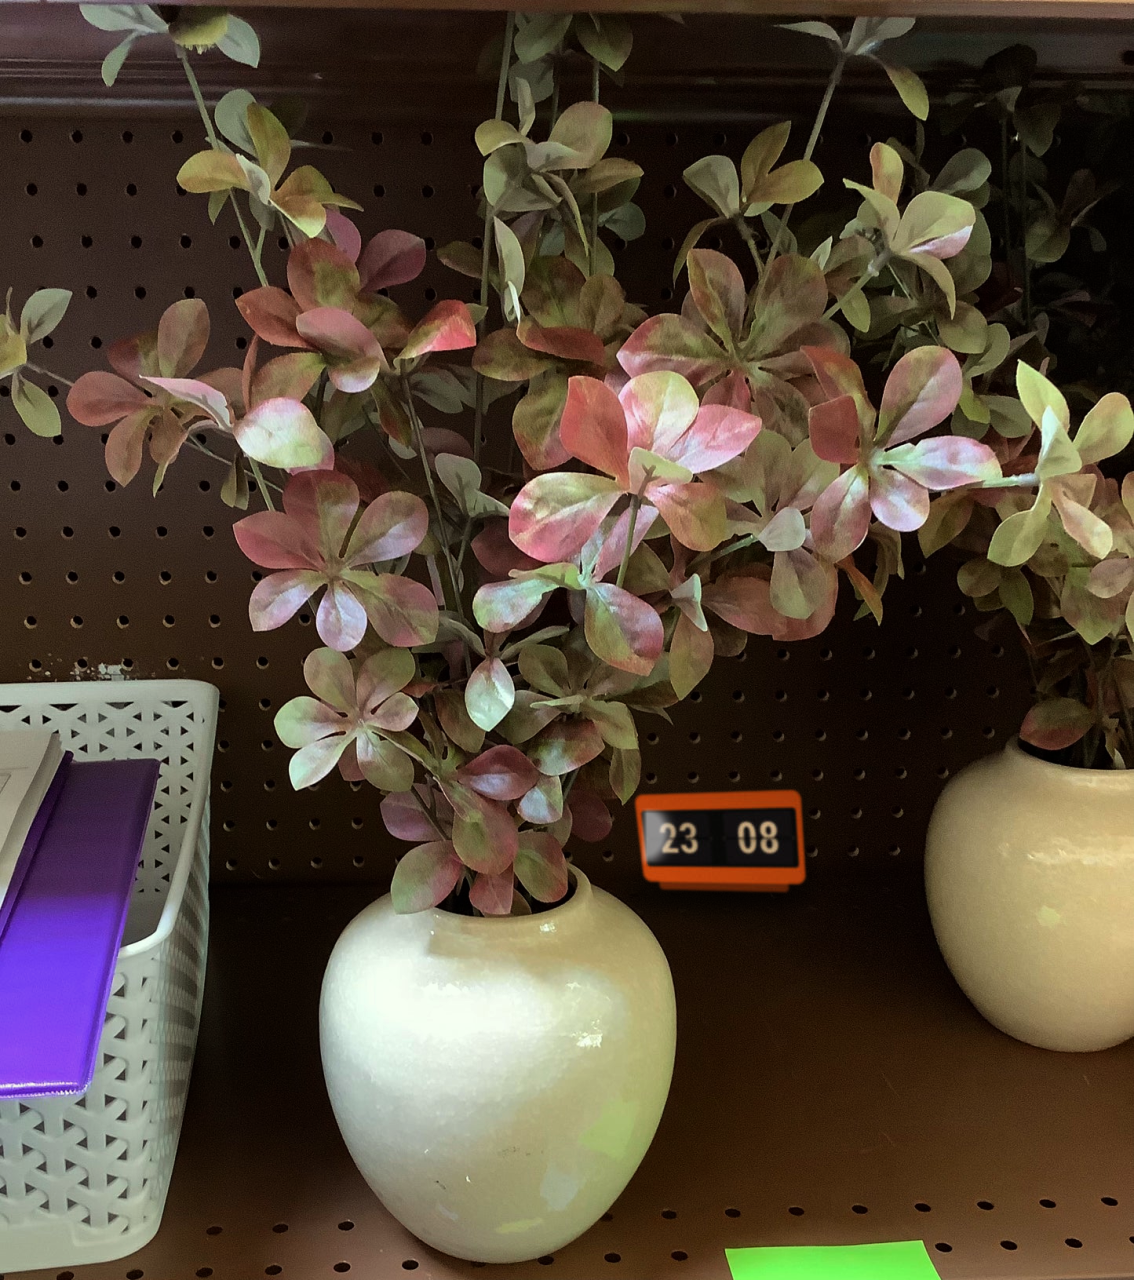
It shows {"hour": 23, "minute": 8}
